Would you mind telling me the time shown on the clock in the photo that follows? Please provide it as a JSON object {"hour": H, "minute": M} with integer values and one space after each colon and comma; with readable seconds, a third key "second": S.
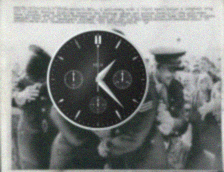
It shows {"hour": 1, "minute": 23}
